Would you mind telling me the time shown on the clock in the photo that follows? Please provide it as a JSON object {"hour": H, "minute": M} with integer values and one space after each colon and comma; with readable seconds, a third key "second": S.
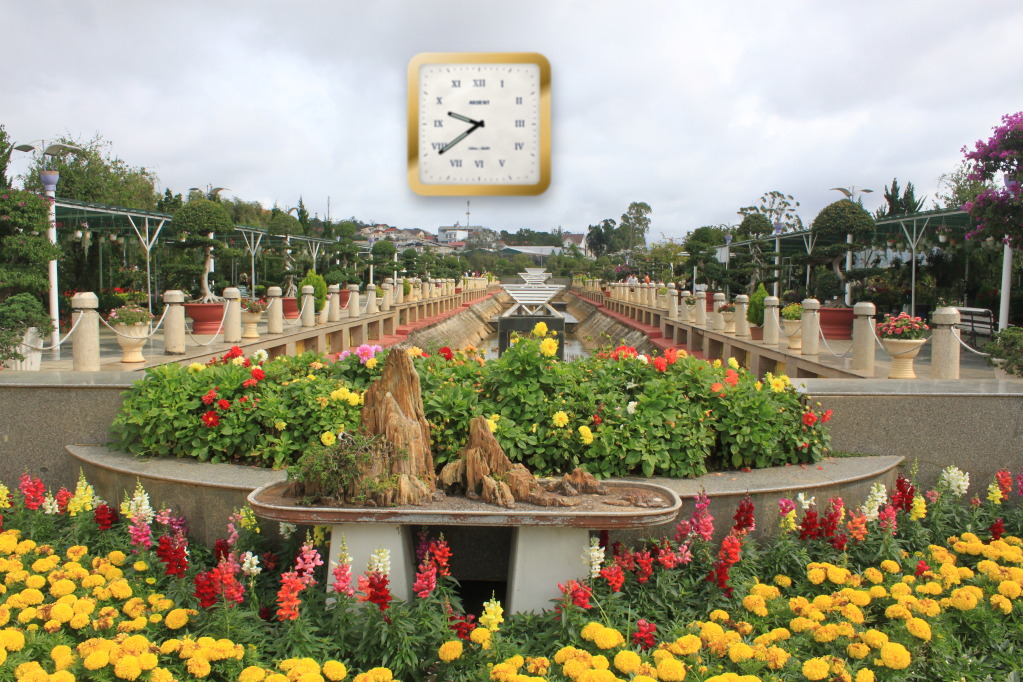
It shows {"hour": 9, "minute": 39}
